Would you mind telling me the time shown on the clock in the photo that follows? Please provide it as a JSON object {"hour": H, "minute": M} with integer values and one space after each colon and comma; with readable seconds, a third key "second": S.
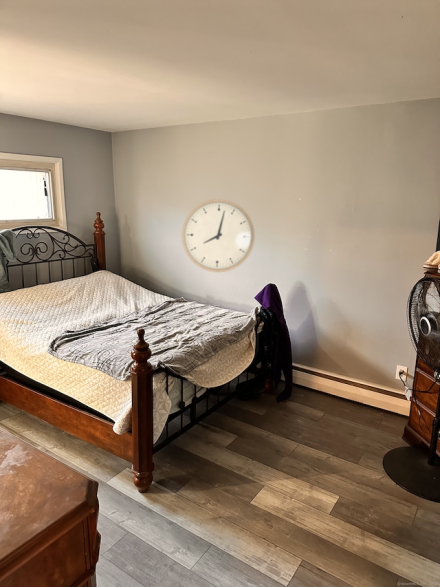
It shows {"hour": 8, "minute": 2}
